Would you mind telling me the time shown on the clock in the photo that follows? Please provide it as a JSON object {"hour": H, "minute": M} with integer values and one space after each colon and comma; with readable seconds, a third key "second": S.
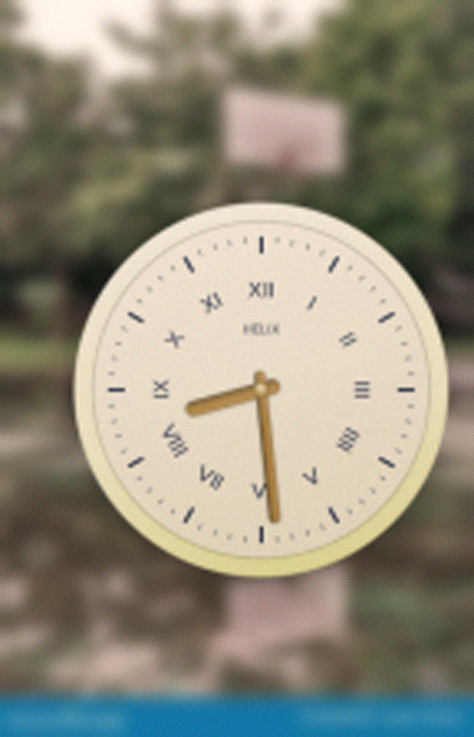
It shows {"hour": 8, "minute": 29}
